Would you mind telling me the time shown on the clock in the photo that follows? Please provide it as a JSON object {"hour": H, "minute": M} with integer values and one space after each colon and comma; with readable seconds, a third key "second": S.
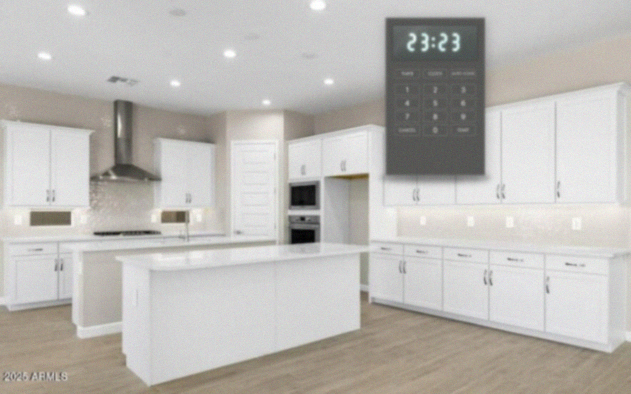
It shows {"hour": 23, "minute": 23}
